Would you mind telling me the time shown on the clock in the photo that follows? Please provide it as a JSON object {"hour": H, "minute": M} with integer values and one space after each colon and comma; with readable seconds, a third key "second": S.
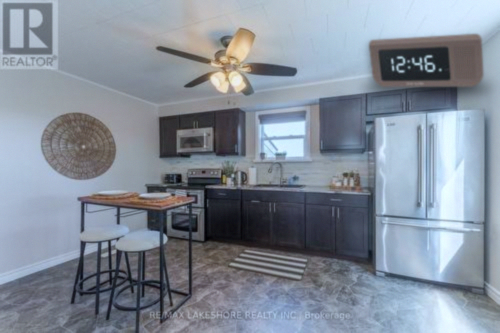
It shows {"hour": 12, "minute": 46}
